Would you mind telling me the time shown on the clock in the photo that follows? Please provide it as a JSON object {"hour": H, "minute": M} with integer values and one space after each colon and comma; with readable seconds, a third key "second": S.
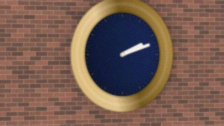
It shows {"hour": 2, "minute": 12}
